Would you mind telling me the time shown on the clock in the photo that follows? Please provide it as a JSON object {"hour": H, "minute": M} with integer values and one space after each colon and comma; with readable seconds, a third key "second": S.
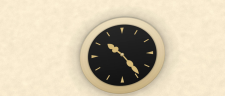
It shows {"hour": 10, "minute": 24}
